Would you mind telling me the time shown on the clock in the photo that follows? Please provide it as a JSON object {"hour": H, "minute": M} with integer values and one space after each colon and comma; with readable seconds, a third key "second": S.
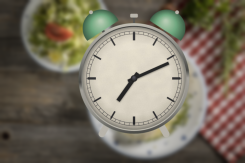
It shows {"hour": 7, "minute": 11}
